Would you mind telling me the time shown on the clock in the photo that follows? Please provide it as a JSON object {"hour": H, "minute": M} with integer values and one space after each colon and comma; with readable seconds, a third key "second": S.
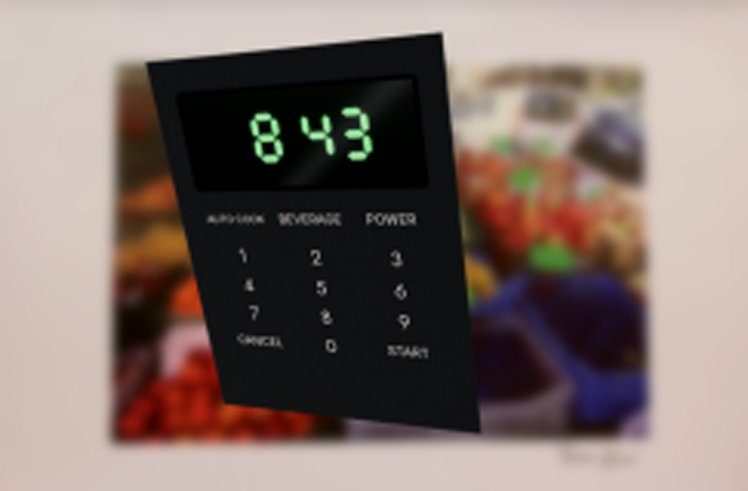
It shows {"hour": 8, "minute": 43}
